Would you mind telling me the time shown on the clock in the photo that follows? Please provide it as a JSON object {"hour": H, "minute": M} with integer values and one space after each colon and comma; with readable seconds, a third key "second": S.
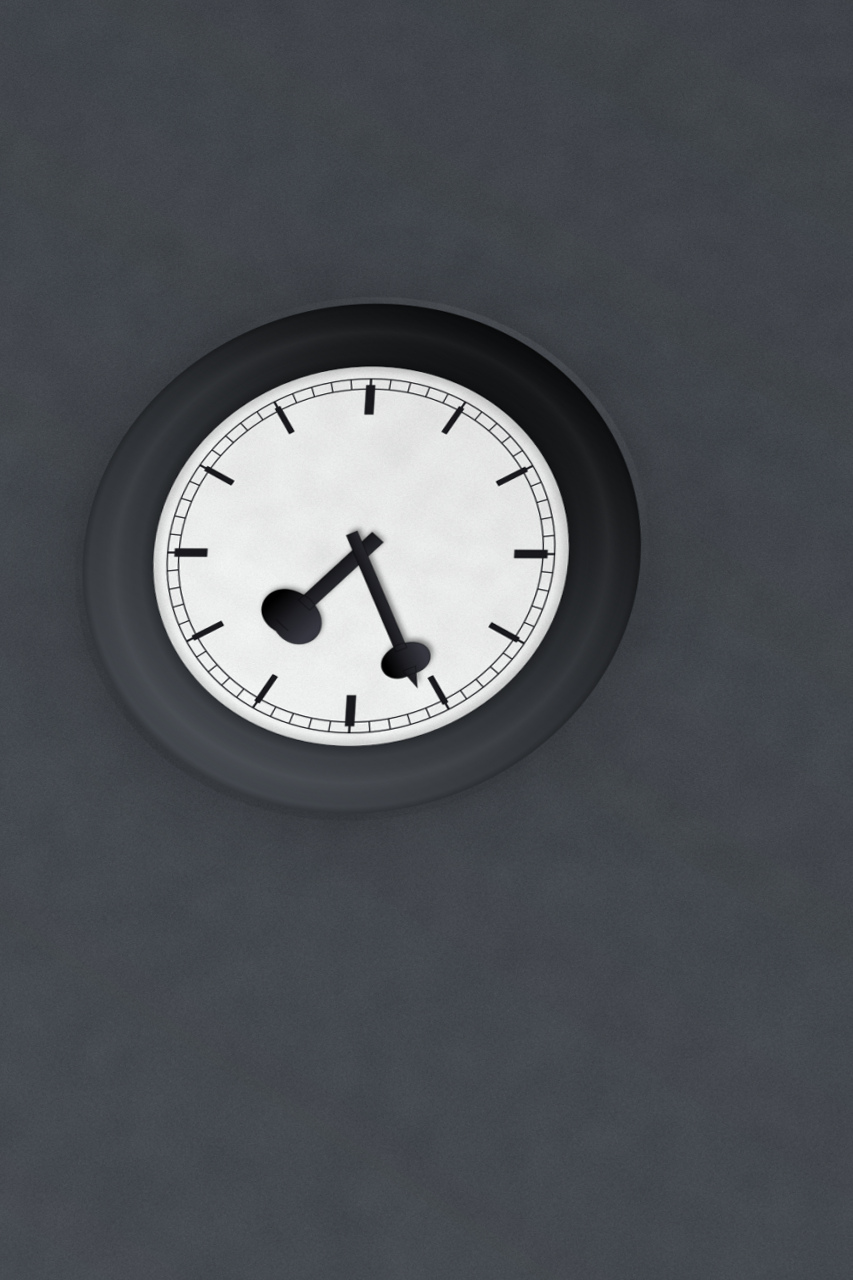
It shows {"hour": 7, "minute": 26}
